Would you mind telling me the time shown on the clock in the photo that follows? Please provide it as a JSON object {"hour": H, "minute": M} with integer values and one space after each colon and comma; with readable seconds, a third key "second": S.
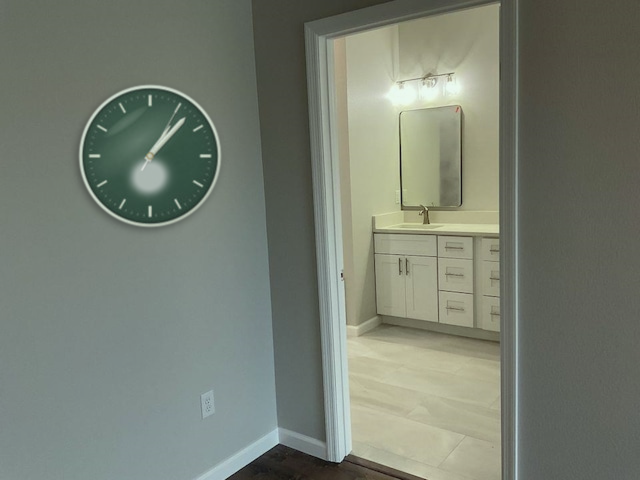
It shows {"hour": 1, "minute": 7, "second": 5}
